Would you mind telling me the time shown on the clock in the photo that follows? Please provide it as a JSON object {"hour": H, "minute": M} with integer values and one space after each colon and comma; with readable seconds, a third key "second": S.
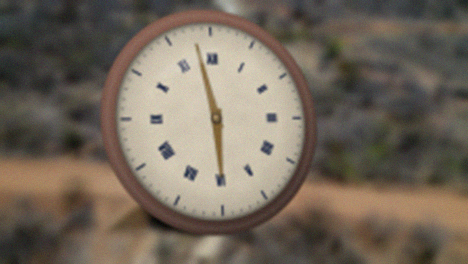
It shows {"hour": 5, "minute": 58}
